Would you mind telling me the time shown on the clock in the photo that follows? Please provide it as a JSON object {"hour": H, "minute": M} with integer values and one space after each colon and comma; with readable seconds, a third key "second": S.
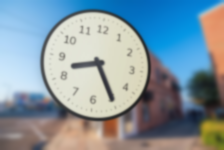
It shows {"hour": 8, "minute": 25}
